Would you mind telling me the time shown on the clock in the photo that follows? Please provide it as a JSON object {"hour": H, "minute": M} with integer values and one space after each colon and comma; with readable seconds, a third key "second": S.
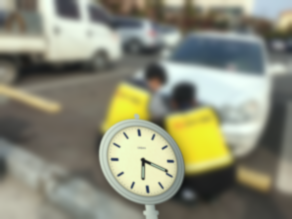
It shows {"hour": 6, "minute": 19}
